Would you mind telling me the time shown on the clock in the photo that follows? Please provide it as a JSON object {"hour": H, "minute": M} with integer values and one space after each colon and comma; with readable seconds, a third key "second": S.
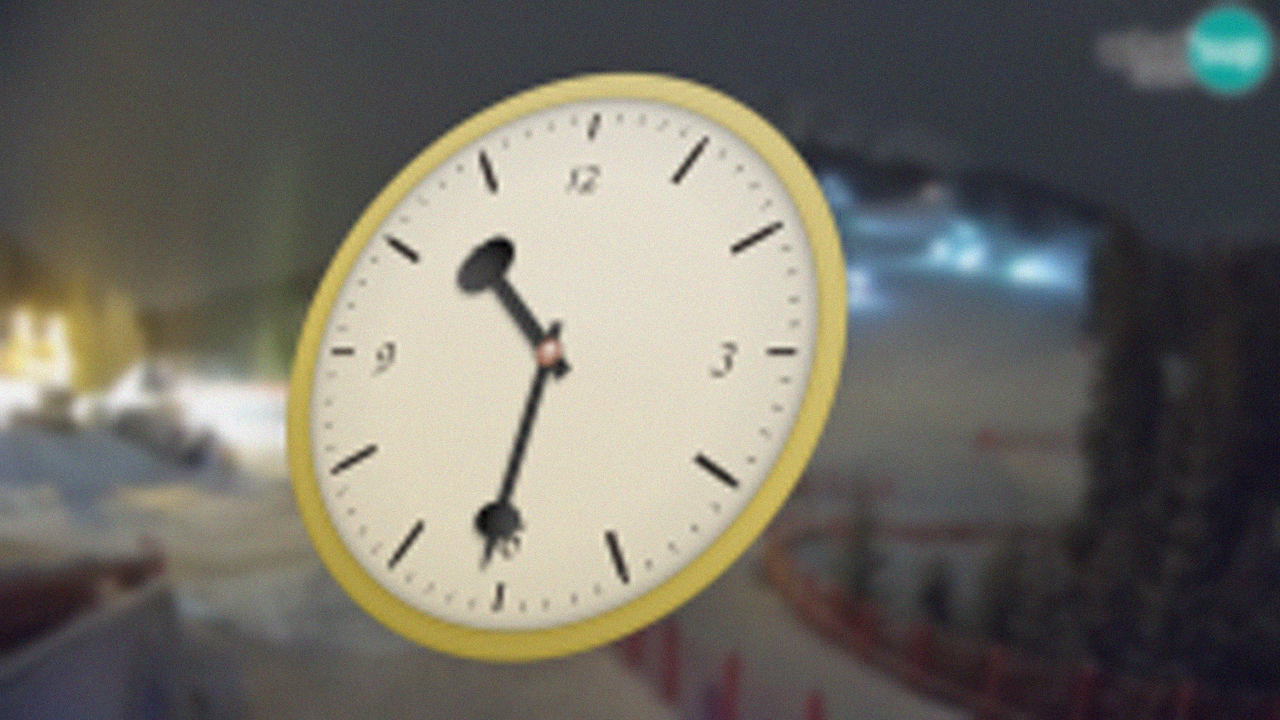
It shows {"hour": 10, "minute": 31}
